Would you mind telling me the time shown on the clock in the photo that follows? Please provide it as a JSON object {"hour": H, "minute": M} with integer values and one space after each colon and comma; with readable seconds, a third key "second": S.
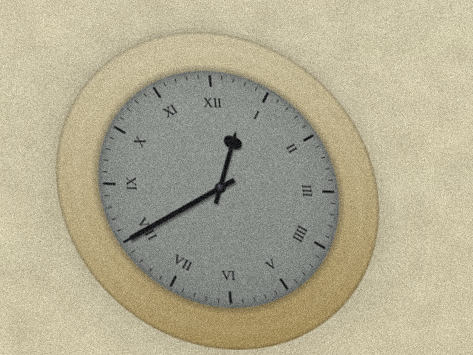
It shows {"hour": 12, "minute": 40}
